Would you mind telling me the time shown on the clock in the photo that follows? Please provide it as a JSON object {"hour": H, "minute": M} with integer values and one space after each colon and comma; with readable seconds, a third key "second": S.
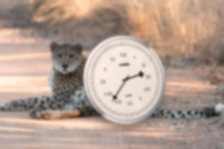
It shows {"hour": 2, "minute": 37}
